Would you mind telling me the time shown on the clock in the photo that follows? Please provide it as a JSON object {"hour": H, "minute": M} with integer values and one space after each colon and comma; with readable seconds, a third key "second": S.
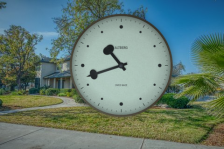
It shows {"hour": 10, "minute": 42}
